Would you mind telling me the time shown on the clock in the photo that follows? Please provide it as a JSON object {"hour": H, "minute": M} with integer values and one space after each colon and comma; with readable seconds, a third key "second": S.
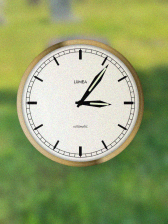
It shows {"hour": 3, "minute": 6}
